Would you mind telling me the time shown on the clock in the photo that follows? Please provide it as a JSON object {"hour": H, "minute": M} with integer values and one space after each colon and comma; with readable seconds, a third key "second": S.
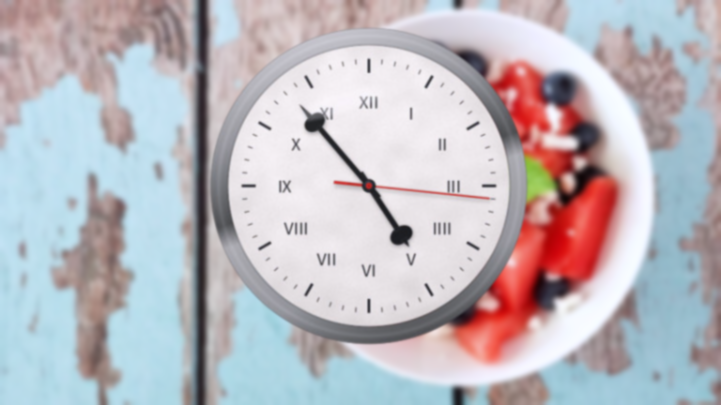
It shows {"hour": 4, "minute": 53, "second": 16}
